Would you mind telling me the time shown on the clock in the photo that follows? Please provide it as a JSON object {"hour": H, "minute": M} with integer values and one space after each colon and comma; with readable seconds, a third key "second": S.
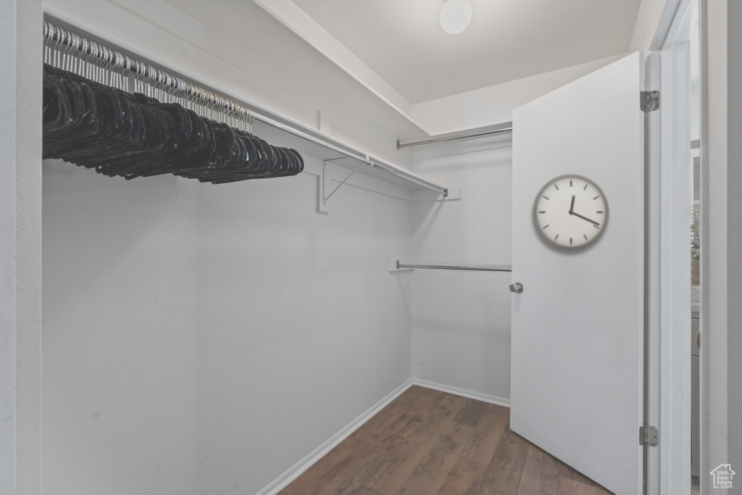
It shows {"hour": 12, "minute": 19}
